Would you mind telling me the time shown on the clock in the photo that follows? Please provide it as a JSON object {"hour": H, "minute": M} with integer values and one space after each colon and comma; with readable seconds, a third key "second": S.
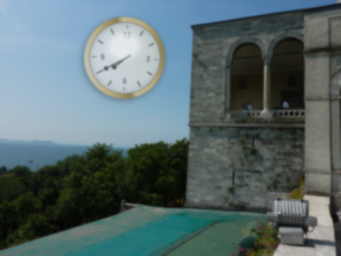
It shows {"hour": 7, "minute": 40}
